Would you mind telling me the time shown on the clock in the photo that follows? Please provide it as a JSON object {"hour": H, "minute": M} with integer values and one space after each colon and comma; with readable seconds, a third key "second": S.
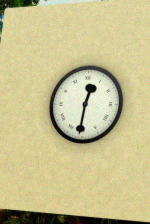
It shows {"hour": 12, "minute": 31}
